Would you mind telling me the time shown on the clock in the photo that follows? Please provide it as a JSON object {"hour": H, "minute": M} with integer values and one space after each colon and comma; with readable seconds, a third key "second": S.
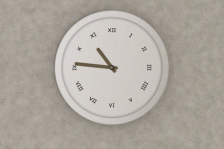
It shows {"hour": 10, "minute": 46}
